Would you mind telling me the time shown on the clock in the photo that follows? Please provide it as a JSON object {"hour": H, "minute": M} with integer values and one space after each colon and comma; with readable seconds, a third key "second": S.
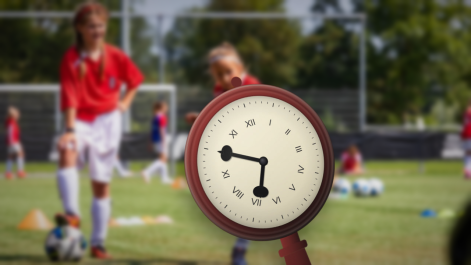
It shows {"hour": 6, "minute": 50}
